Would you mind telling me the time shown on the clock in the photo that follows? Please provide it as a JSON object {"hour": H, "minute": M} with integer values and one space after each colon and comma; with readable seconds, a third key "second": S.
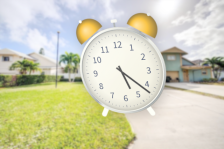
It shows {"hour": 5, "minute": 22}
